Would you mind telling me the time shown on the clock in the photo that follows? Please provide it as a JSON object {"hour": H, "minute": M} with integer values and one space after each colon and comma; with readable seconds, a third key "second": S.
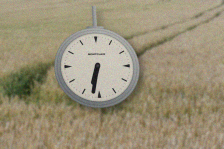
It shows {"hour": 6, "minute": 32}
